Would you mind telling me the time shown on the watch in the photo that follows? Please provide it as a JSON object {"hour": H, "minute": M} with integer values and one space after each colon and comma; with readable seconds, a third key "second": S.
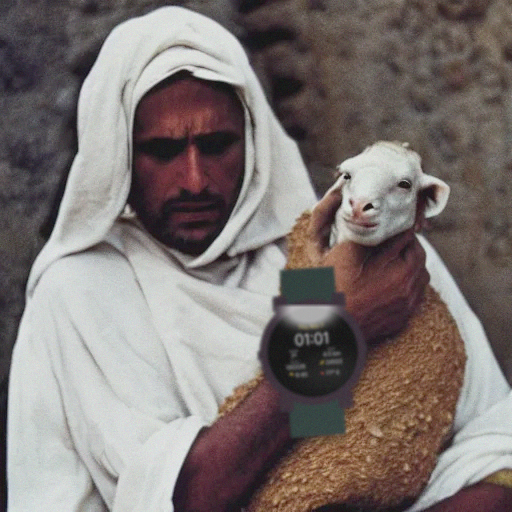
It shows {"hour": 1, "minute": 1}
